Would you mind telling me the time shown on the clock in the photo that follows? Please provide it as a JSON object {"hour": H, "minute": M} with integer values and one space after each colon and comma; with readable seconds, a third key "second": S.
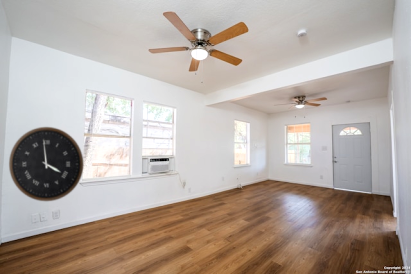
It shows {"hour": 3, "minute": 59}
